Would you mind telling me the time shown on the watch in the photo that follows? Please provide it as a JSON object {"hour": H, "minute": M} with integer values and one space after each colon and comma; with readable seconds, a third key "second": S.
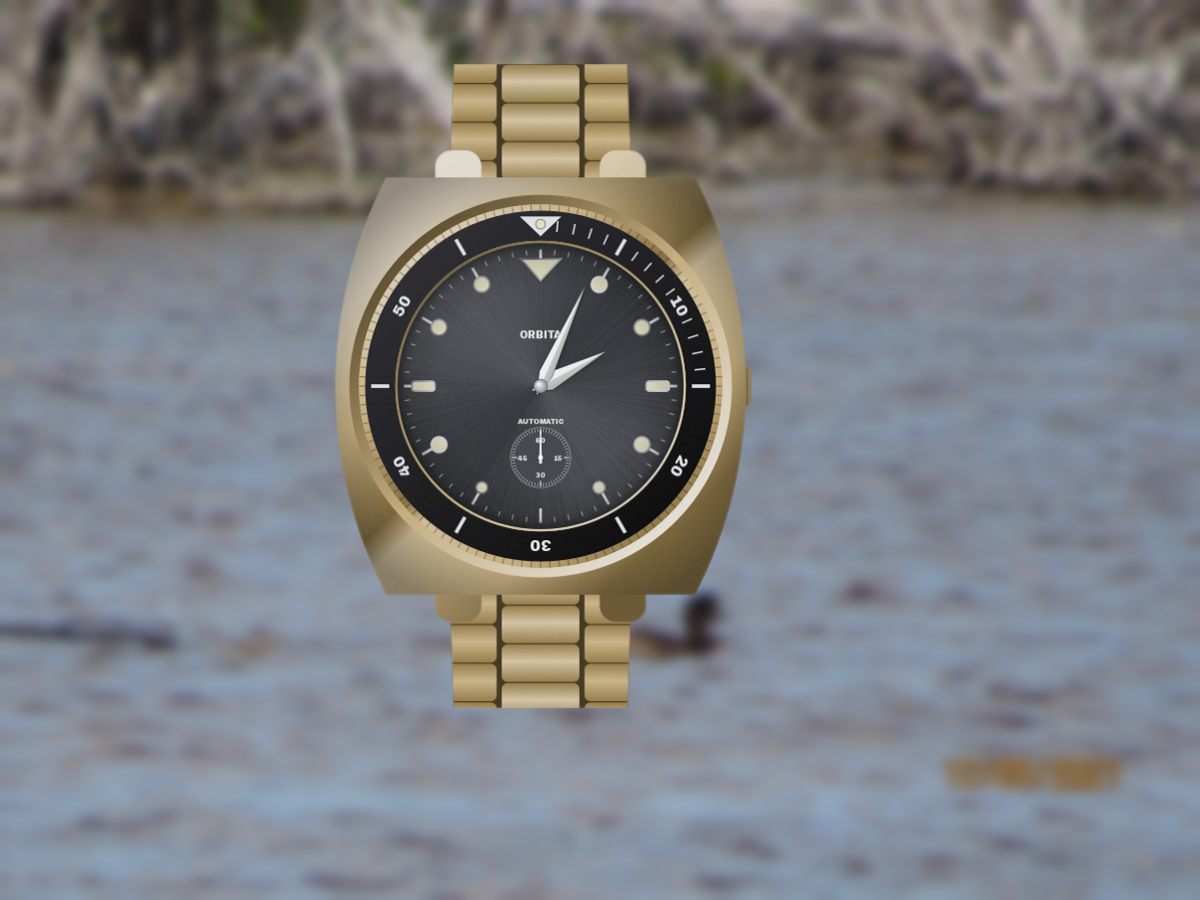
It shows {"hour": 2, "minute": 4}
